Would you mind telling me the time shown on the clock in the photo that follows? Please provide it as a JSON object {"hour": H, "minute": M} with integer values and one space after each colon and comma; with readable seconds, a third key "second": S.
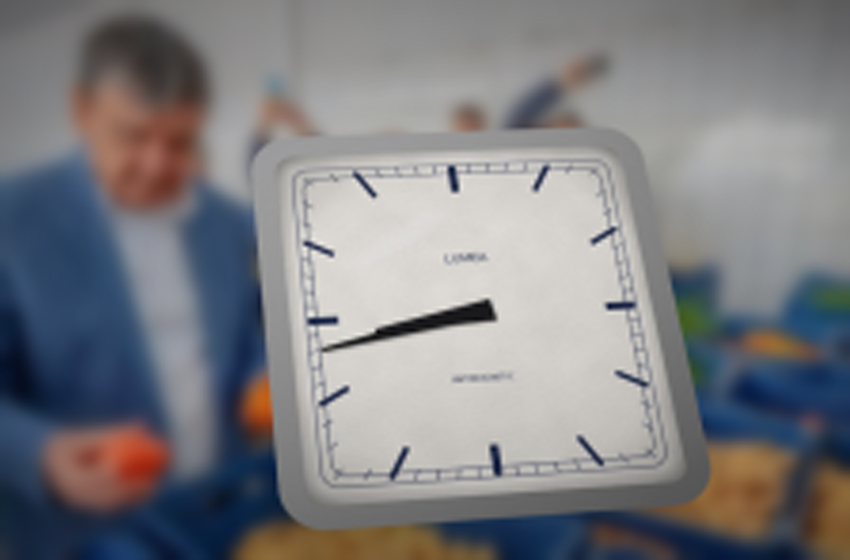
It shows {"hour": 8, "minute": 43}
